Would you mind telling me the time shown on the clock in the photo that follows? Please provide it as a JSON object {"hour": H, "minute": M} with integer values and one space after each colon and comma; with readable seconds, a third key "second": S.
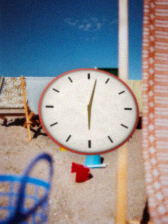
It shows {"hour": 6, "minute": 2}
